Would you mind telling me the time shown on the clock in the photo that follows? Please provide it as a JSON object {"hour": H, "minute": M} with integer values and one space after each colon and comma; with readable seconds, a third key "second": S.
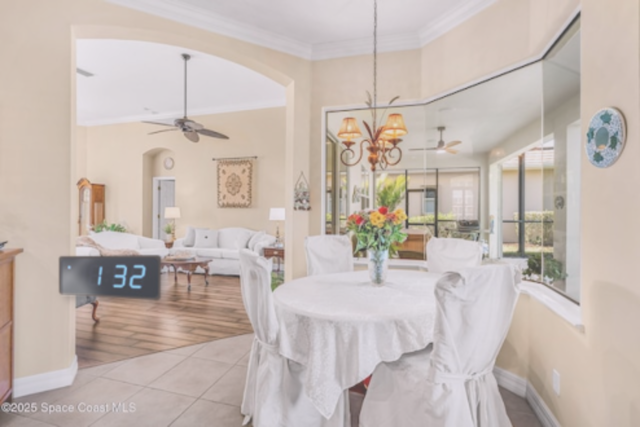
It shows {"hour": 1, "minute": 32}
